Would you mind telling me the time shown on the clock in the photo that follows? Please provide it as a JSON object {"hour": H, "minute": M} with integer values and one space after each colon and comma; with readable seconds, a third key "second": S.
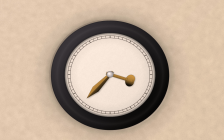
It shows {"hour": 3, "minute": 37}
